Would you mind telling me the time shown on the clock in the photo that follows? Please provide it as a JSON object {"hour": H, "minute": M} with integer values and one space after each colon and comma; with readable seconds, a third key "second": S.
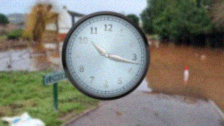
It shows {"hour": 10, "minute": 17}
